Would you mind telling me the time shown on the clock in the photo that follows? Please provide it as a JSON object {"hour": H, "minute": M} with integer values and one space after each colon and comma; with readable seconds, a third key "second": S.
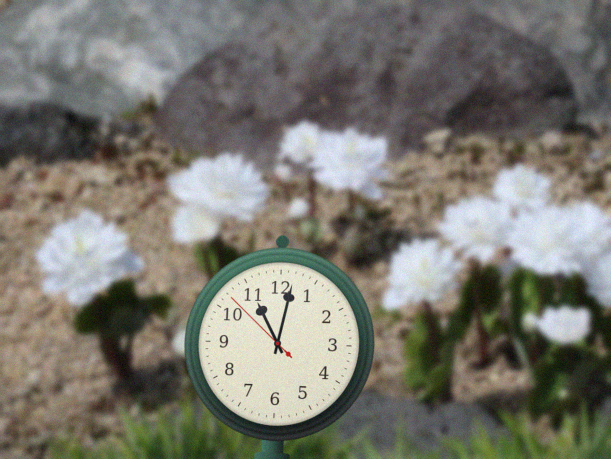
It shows {"hour": 11, "minute": 1, "second": 52}
